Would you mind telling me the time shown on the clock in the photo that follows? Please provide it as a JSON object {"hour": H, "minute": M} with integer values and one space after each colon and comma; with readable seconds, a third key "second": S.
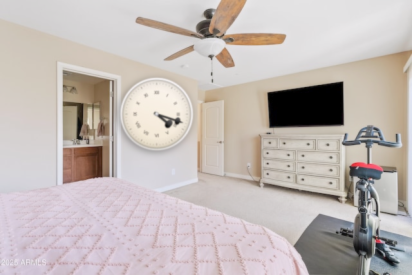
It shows {"hour": 4, "minute": 18}
